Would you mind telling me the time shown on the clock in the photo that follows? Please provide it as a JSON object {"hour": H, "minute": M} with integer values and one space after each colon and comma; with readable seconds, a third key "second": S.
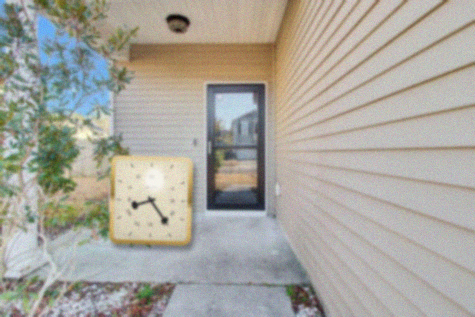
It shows {"hour": 8, "minute": 24}
